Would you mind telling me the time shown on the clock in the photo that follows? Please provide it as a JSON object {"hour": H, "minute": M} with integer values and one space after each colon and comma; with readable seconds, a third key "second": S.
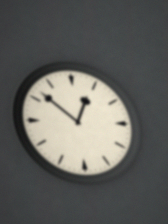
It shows {"hour": 12, "minute": 52}
